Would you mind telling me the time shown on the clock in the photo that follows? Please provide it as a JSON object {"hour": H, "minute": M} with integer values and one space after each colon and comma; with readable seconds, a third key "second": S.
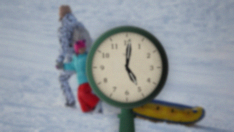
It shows {"hour": 5, "minute": 1}
